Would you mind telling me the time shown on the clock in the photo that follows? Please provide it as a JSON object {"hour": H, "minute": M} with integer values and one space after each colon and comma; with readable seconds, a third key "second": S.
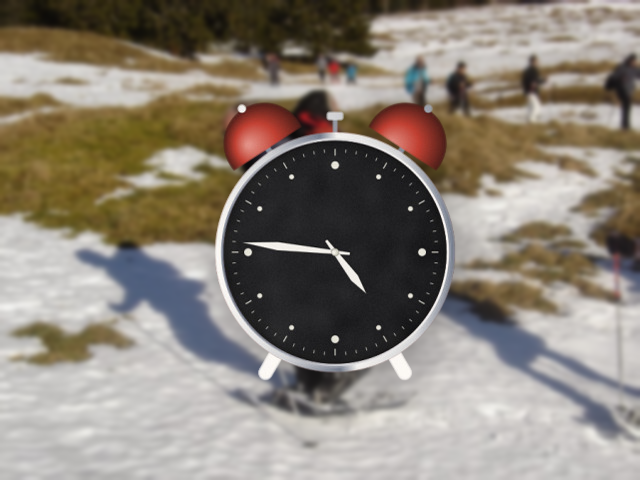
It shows {"hour": 4, "minute": 46}
